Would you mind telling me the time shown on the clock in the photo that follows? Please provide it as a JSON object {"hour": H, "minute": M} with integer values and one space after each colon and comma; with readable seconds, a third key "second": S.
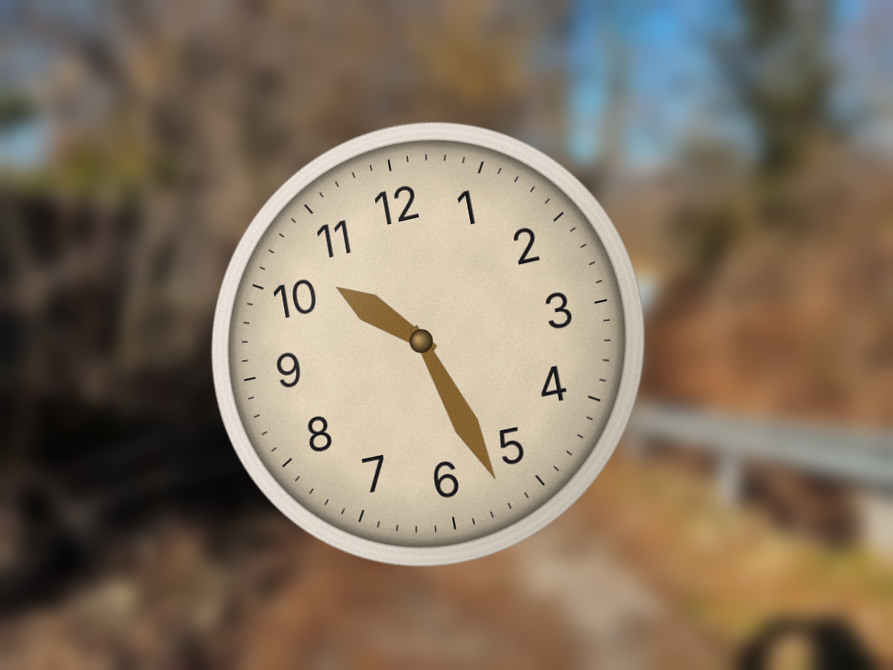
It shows {"hour": 10, "minute": 27}
